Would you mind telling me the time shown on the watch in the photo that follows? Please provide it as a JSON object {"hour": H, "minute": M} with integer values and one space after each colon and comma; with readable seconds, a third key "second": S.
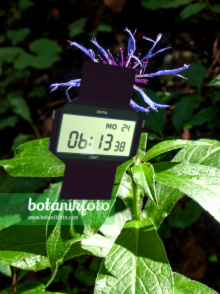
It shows {"hour": 6, "minute": 13, "second": 38}
